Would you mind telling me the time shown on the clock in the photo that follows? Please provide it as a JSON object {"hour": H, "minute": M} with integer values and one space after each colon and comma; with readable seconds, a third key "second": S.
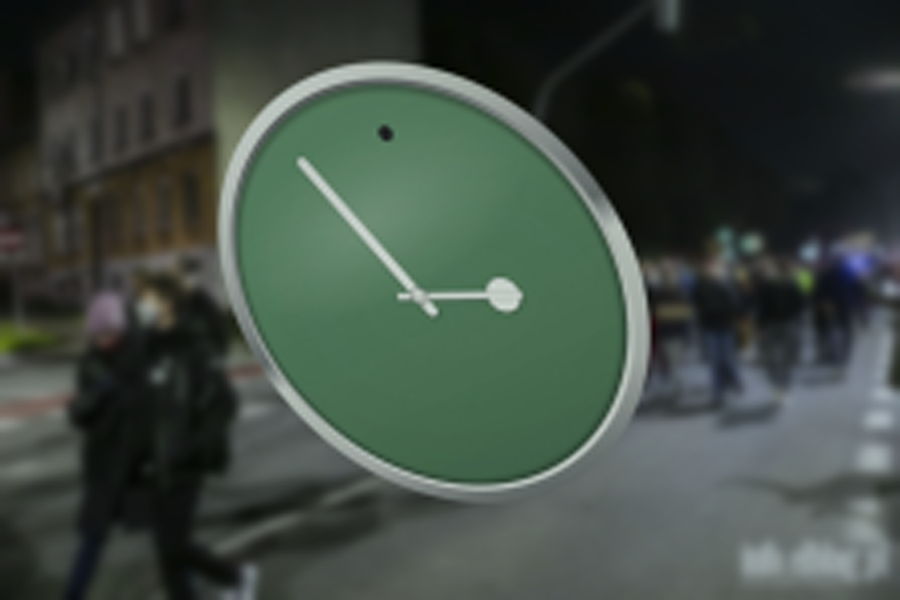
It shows {"hour": 2, "minute": 54}
